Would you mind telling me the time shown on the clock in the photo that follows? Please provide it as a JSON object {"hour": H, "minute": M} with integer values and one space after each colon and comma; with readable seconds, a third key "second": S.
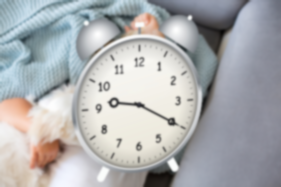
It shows {"hour": 9, "minute": 20}
